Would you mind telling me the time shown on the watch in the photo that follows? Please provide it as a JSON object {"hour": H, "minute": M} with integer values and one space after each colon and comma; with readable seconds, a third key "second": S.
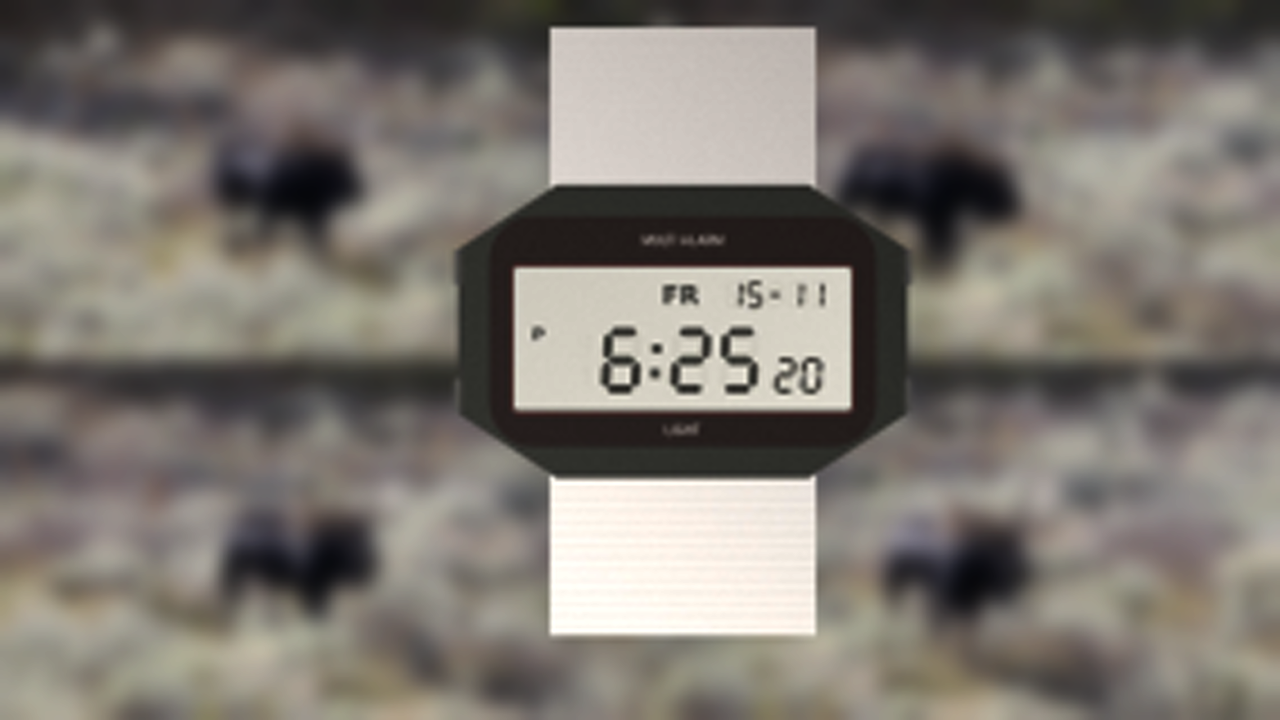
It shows {"hour": 6, "minute": 25, "second": 20}
